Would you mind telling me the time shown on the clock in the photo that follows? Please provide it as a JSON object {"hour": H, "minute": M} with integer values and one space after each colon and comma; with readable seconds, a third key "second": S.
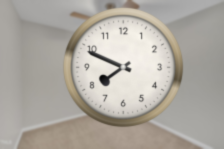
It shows {"hour": 7, "minute": 49}
